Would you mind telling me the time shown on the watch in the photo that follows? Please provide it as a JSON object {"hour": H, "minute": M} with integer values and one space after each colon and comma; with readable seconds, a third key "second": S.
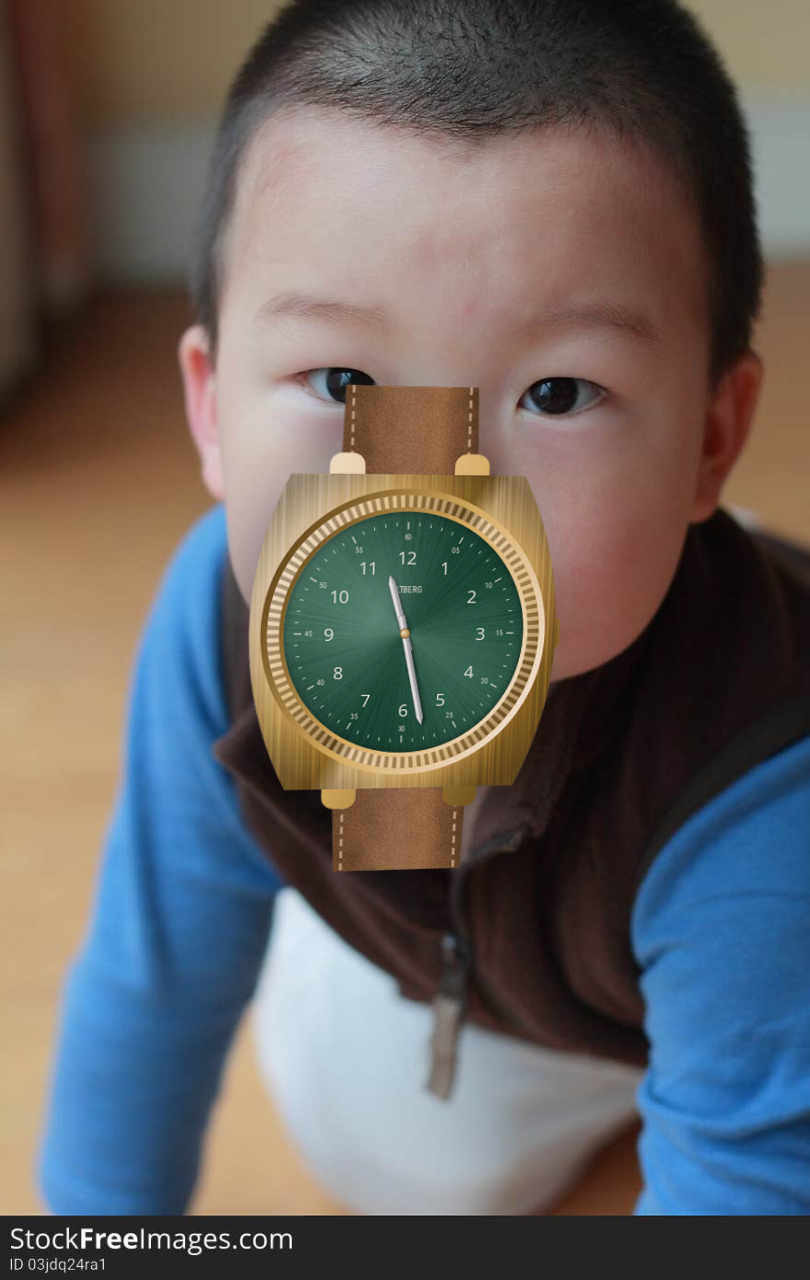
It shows {"hour": 11, "minute": 28}
